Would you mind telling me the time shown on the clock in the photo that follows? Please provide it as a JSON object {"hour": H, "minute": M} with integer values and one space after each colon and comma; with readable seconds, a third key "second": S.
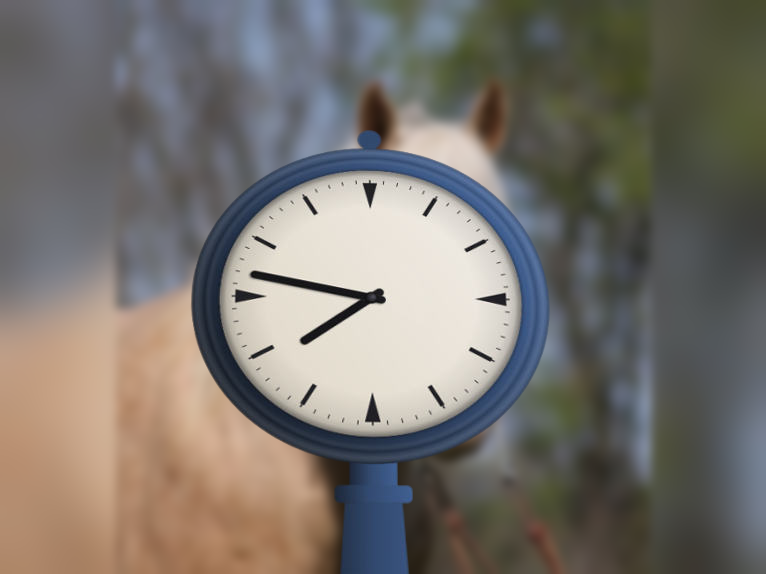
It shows {"hour": 7, "minute": 47}
